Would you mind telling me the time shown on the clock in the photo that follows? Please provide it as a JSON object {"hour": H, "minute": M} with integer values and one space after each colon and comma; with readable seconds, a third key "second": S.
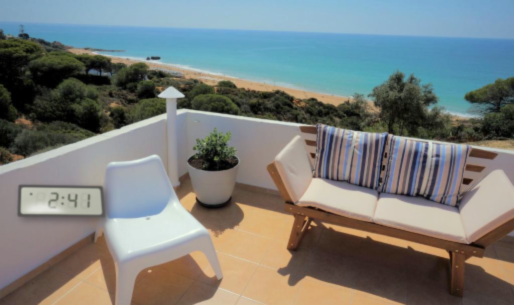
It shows {"hour": 2, "minute": 41}
